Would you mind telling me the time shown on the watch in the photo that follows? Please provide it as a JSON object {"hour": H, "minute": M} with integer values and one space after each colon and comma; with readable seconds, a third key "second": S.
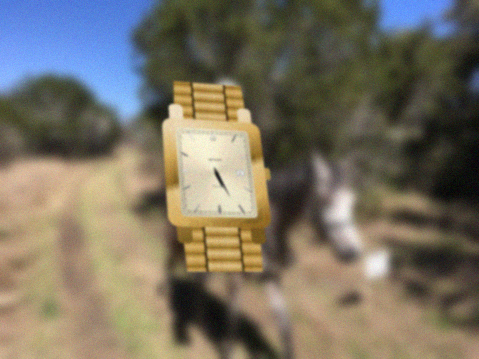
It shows {"hour": 5, "minute": 26}
